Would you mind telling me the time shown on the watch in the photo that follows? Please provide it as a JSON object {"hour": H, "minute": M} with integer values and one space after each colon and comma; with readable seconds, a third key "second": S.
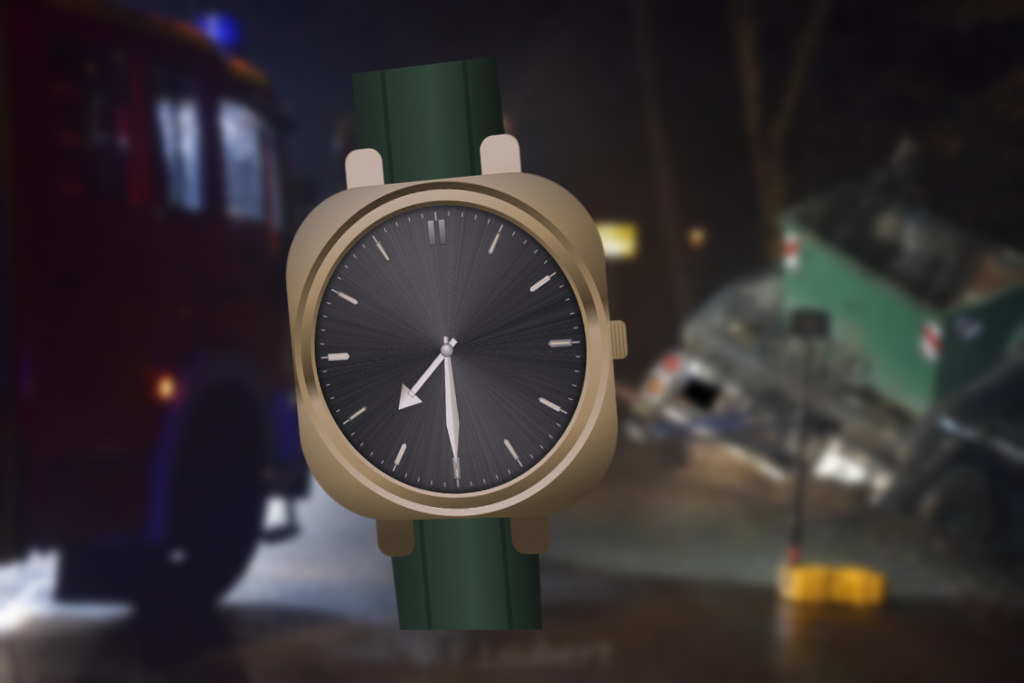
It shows {"hour": 7, "minute": 30}
